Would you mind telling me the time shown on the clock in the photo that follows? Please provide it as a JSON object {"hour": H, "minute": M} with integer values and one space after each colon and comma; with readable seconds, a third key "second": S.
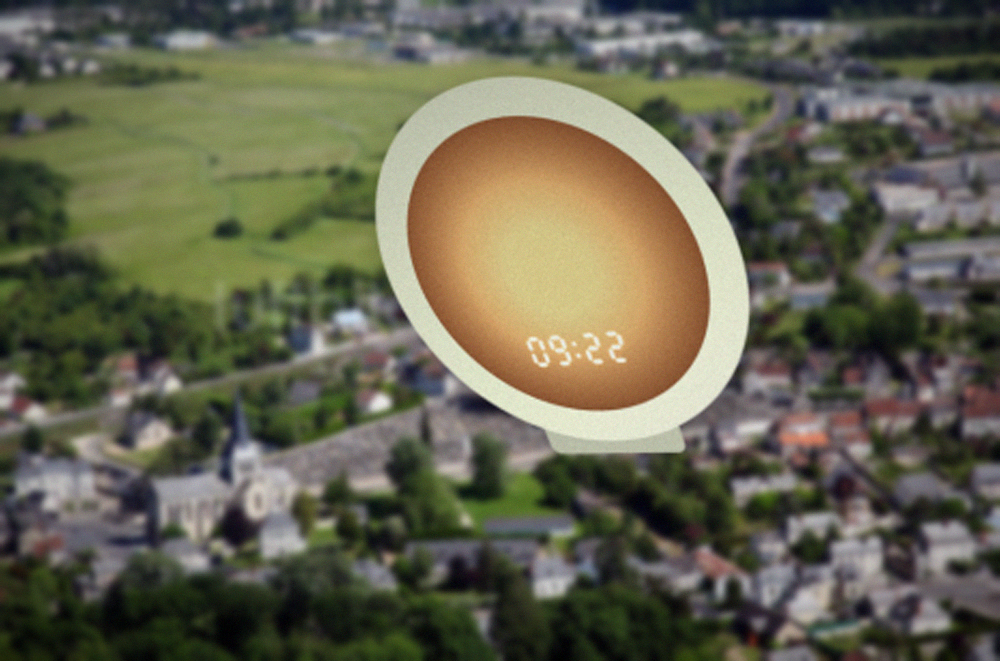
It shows {"hour": 9, "minute": 22}
